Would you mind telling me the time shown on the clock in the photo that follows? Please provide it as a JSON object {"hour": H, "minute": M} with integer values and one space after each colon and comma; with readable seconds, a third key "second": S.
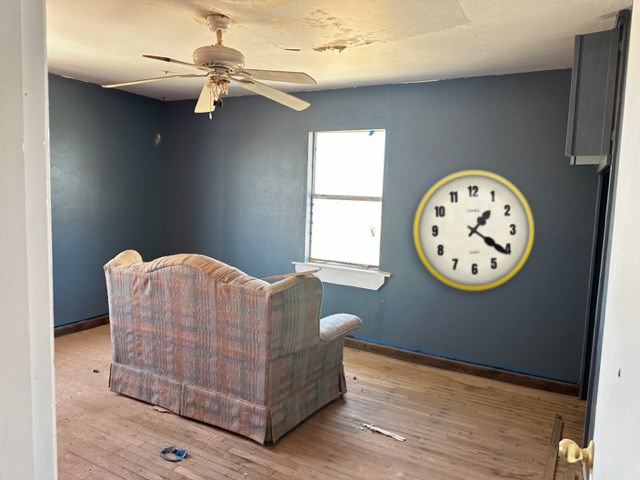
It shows {"hour": 1, "minute": 21}
